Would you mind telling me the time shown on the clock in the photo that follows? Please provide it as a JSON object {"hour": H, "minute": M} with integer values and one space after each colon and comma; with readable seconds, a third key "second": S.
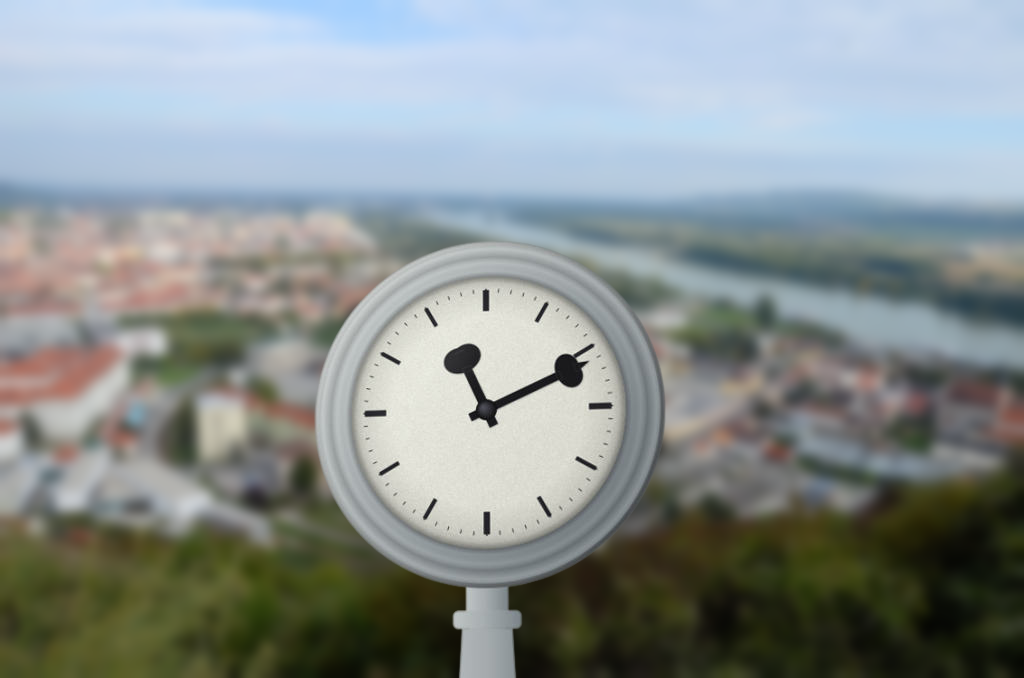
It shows {"hour": 11, "minute": 11}
